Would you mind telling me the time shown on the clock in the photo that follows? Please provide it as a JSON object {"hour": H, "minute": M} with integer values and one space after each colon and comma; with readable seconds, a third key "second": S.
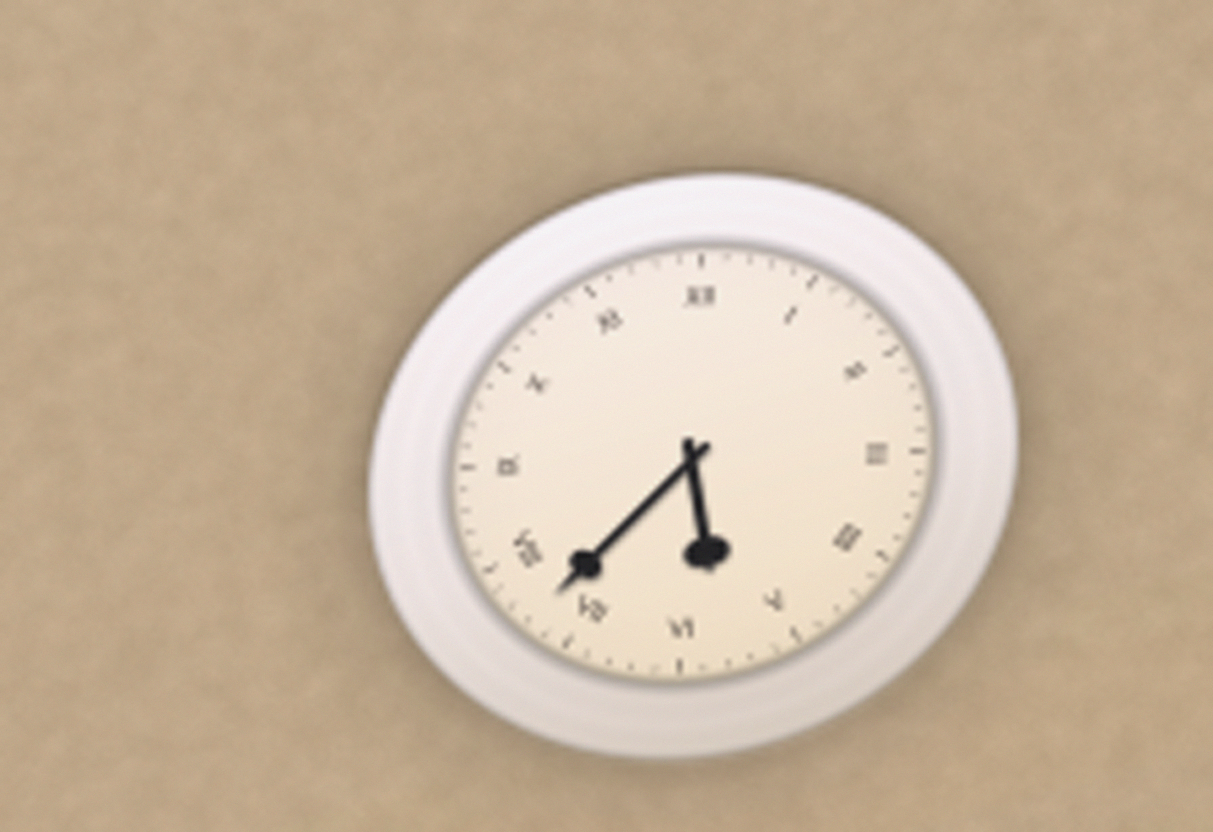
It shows {"hour": 5, "minute": 37}
